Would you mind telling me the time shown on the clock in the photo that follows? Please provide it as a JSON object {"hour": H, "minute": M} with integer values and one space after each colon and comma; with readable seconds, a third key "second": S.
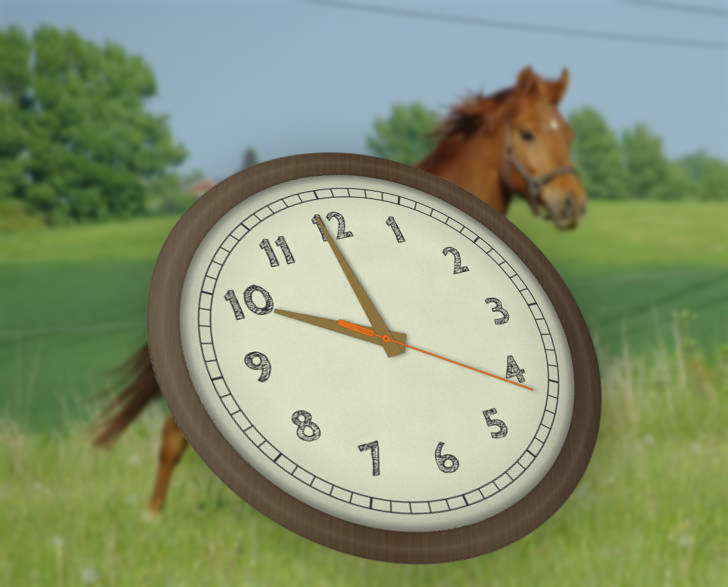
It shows {"hour": 9, "minute": 59, "second": 21}
